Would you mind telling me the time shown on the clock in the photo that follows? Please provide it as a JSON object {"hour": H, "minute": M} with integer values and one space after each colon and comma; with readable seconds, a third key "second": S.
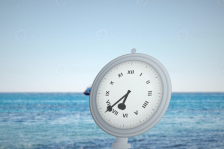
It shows {"hour": 6, "minute": 38}
